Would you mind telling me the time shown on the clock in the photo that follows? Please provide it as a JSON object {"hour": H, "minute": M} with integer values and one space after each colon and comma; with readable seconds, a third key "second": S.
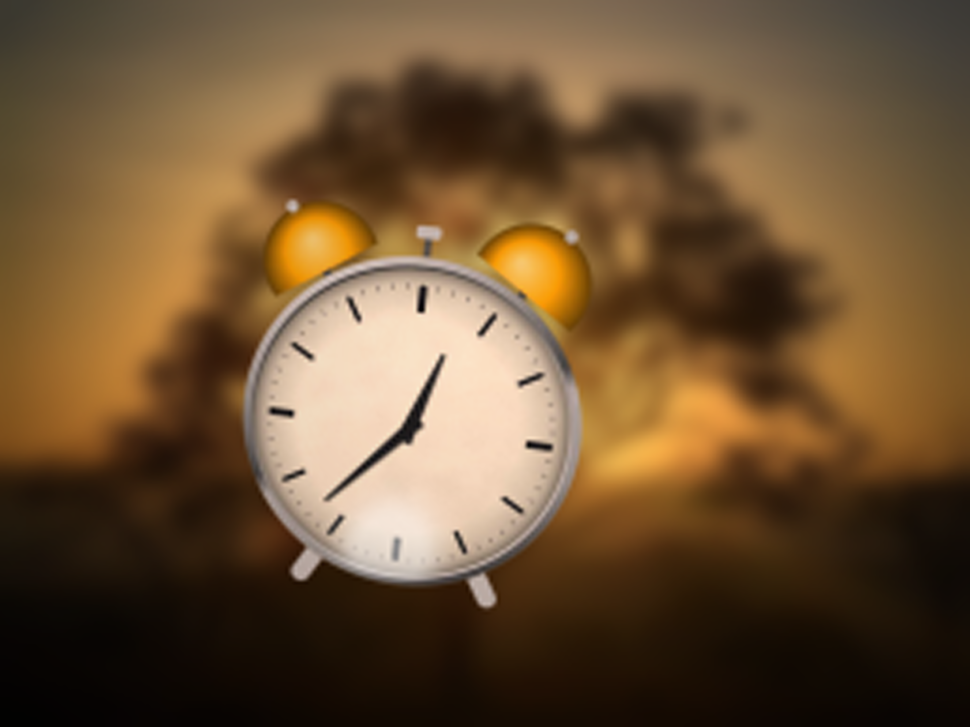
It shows {"hour": 12, "minute": 37}
